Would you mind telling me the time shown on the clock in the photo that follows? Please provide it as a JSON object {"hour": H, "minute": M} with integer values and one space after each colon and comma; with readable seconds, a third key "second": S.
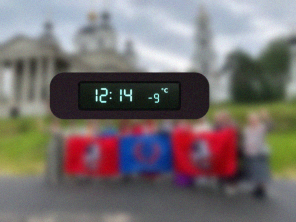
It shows {"hour": 12, "minute": 14}
